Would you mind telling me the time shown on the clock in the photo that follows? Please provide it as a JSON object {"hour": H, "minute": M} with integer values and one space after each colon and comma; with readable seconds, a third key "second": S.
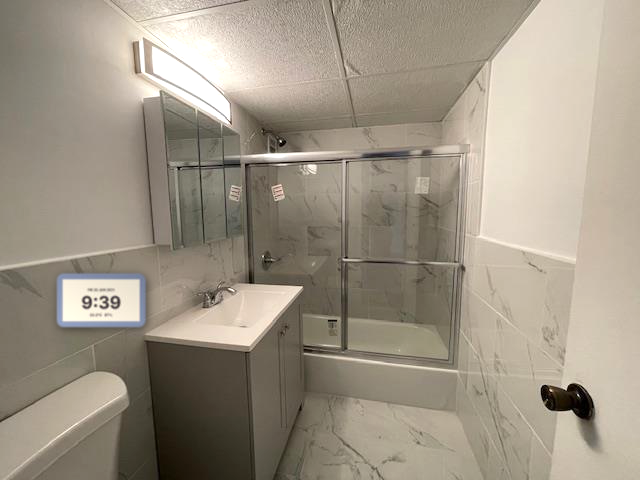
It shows {"hour": 9, "minute": 39}
